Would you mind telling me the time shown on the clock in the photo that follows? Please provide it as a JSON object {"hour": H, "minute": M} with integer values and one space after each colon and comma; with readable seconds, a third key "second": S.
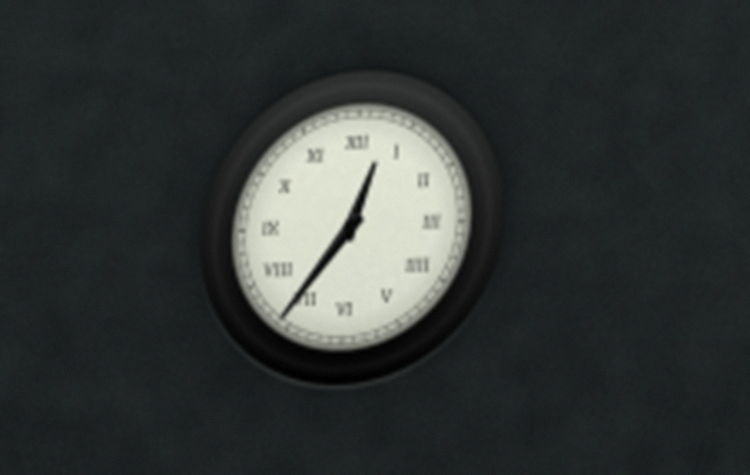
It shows {"hour": 12, "minute": 36}
